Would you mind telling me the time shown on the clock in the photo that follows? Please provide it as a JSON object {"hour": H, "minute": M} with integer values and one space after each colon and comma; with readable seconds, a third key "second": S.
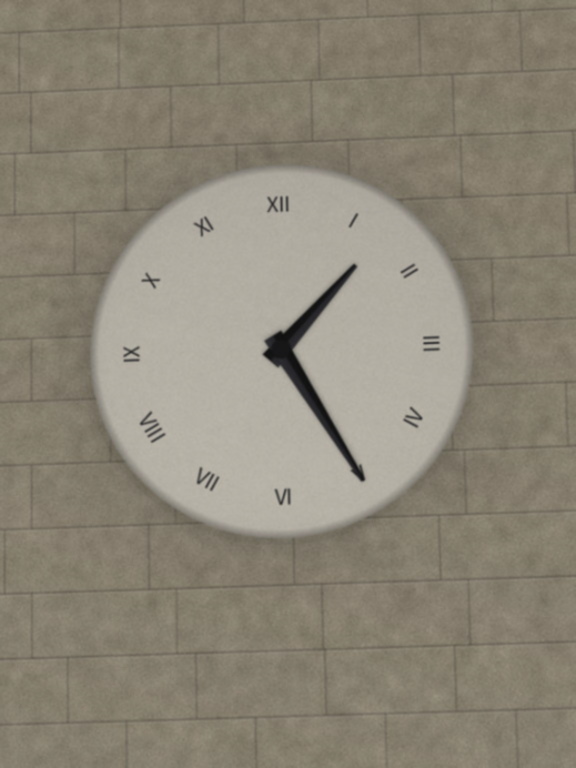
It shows {"hour": 1, "minute": 25}
